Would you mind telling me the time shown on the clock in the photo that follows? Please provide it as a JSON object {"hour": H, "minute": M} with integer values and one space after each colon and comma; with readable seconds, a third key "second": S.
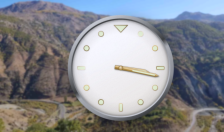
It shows {"hour": 3, "minute": 17}
